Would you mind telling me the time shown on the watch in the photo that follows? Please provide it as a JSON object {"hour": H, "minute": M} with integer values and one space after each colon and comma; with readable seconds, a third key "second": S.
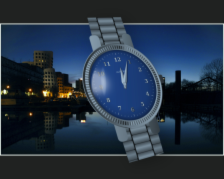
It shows {"hour": 12, "minute": 4}
